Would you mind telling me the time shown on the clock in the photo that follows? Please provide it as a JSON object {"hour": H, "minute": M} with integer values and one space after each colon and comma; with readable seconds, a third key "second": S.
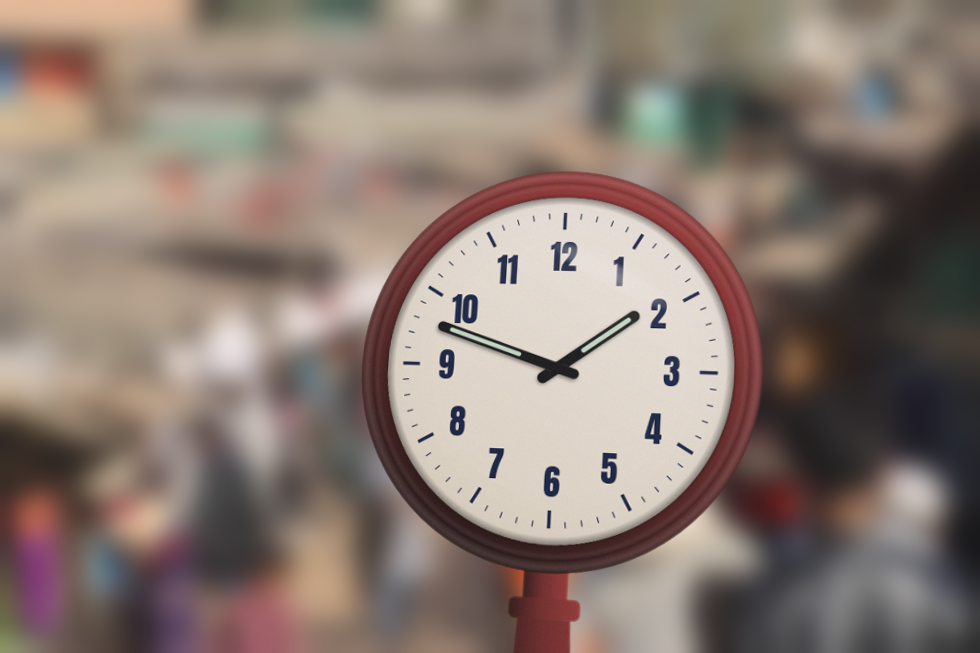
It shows {"hour": 1, "minute": 48}
